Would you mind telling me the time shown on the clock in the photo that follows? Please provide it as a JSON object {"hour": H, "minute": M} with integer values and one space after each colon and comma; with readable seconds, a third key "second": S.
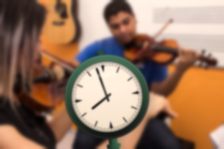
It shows {"hour": 7, "minute": 58}
